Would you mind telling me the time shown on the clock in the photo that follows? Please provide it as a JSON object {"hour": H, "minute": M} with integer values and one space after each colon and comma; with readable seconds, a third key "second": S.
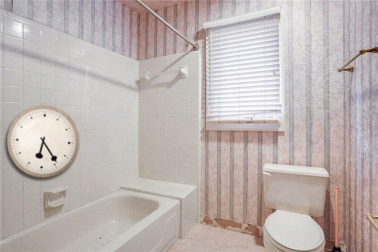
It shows {"hour": 6, "minute": 24}
